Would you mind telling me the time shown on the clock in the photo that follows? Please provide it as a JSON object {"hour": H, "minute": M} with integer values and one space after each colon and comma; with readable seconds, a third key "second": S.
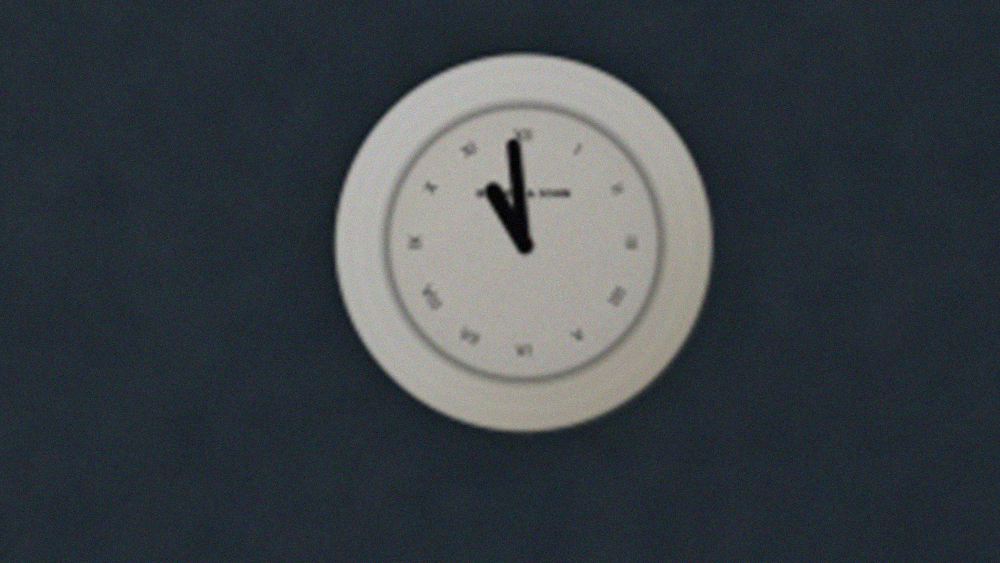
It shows {"hour": 10, "minute": 59}
